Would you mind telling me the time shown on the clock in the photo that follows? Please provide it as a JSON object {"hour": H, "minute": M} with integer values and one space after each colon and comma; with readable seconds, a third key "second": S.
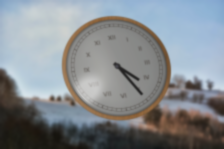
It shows {"hour": 4, "minute": 25}
